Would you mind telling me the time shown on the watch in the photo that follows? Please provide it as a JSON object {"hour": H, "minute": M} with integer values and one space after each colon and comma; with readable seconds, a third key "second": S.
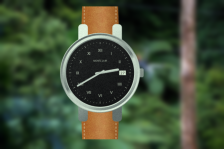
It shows {"hour": 2, "minute": 40}
